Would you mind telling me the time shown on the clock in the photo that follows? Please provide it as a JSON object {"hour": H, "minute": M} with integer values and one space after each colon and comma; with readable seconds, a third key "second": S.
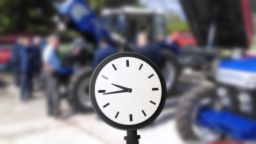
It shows {"hour": 9, "minute": 44}
